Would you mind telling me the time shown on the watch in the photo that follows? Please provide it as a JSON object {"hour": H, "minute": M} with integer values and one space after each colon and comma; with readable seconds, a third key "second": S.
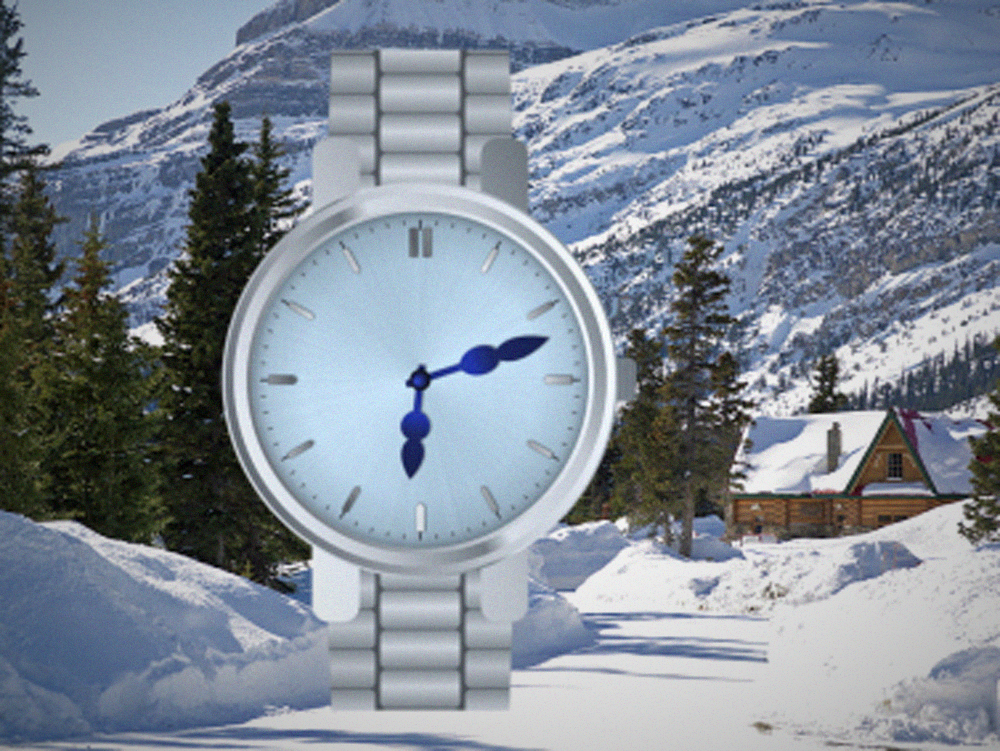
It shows {"hour": 6, "minute": 12}
